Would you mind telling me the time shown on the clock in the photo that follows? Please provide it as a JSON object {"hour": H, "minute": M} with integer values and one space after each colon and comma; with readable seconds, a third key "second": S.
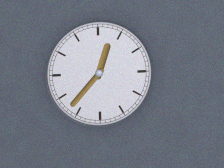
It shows {"hour": 12, "minute": 37}
